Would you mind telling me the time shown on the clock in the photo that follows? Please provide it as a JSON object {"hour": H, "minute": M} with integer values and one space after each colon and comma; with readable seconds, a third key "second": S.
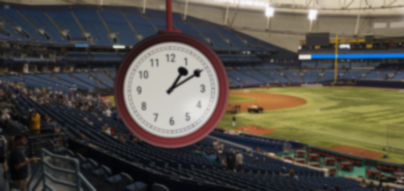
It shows {"hour": 1, "minute": 10}
